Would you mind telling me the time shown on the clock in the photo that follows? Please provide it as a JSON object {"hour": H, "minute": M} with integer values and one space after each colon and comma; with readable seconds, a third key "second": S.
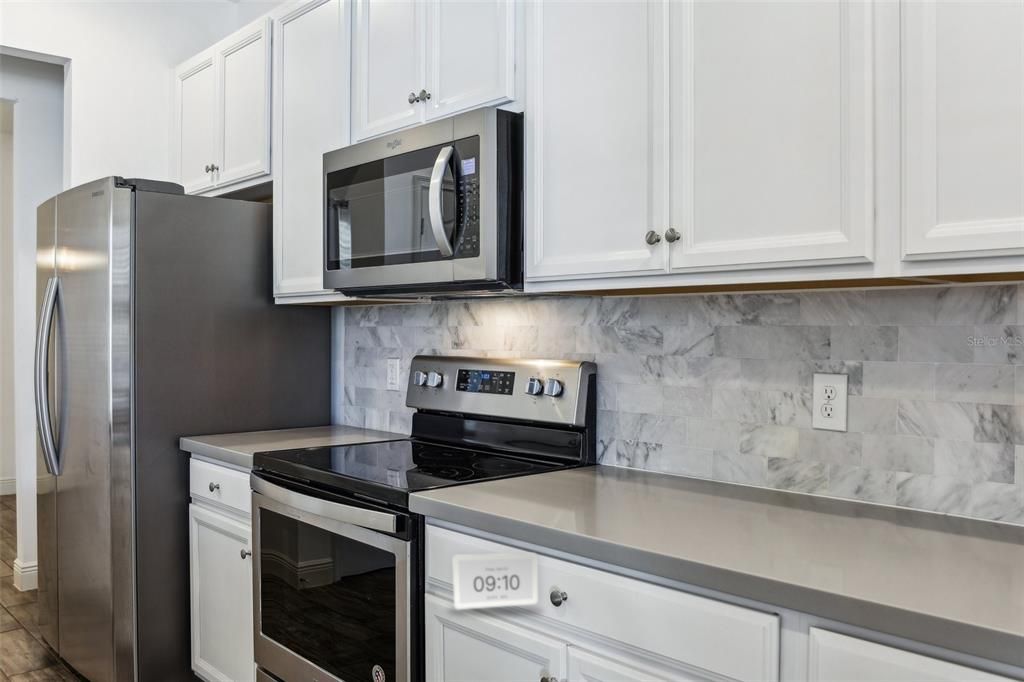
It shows {"hour": 9, "minute": 10}
